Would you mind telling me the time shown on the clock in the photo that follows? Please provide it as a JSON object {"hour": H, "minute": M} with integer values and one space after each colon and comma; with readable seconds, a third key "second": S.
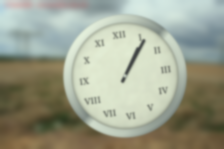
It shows {"hour": 1, "minute": 6}
